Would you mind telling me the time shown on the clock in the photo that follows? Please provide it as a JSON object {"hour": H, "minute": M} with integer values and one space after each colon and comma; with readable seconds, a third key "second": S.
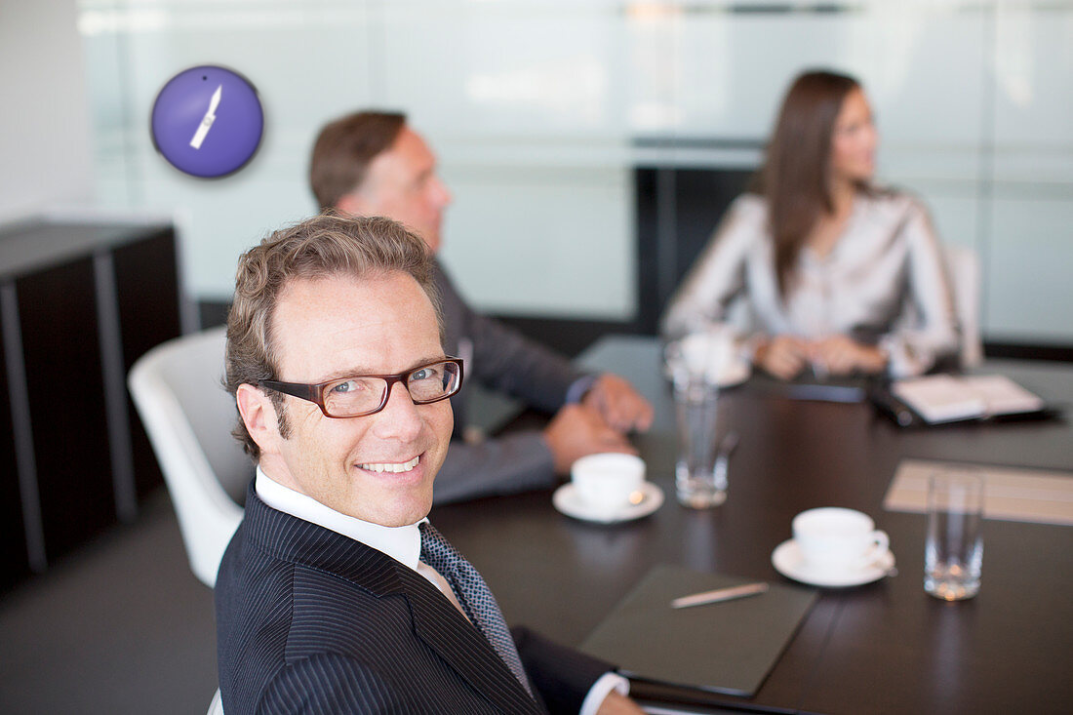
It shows {"hour": 7, "minute": 4}
